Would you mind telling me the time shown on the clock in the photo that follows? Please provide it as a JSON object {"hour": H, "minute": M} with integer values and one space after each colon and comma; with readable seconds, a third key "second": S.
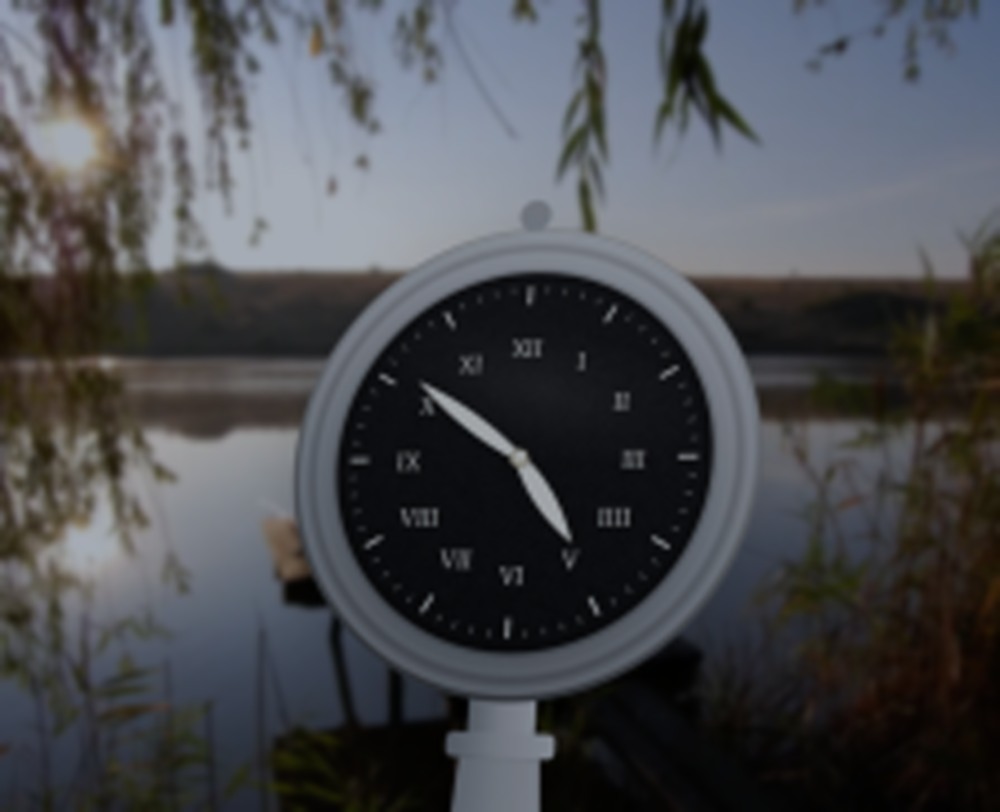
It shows {"hour": 4, "minute": 51}
